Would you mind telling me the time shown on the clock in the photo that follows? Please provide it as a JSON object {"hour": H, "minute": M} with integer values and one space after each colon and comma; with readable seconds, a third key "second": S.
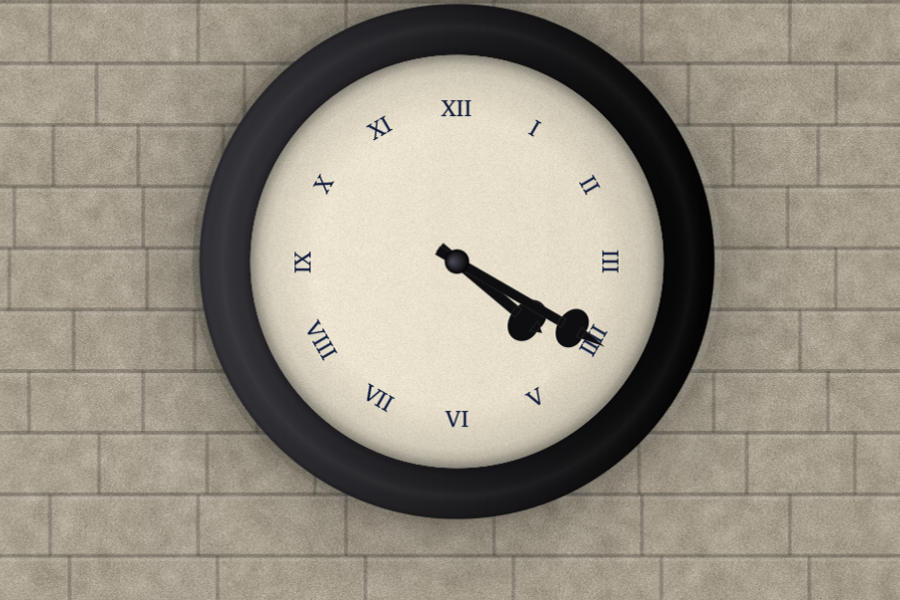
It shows {"hour": 4, "minute": 20}
